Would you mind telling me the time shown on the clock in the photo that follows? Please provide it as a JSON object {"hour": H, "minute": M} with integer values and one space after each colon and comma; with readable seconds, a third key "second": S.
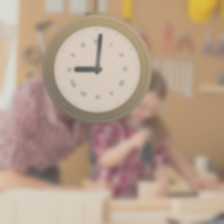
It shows {"hour": 9, "minute": 1}
